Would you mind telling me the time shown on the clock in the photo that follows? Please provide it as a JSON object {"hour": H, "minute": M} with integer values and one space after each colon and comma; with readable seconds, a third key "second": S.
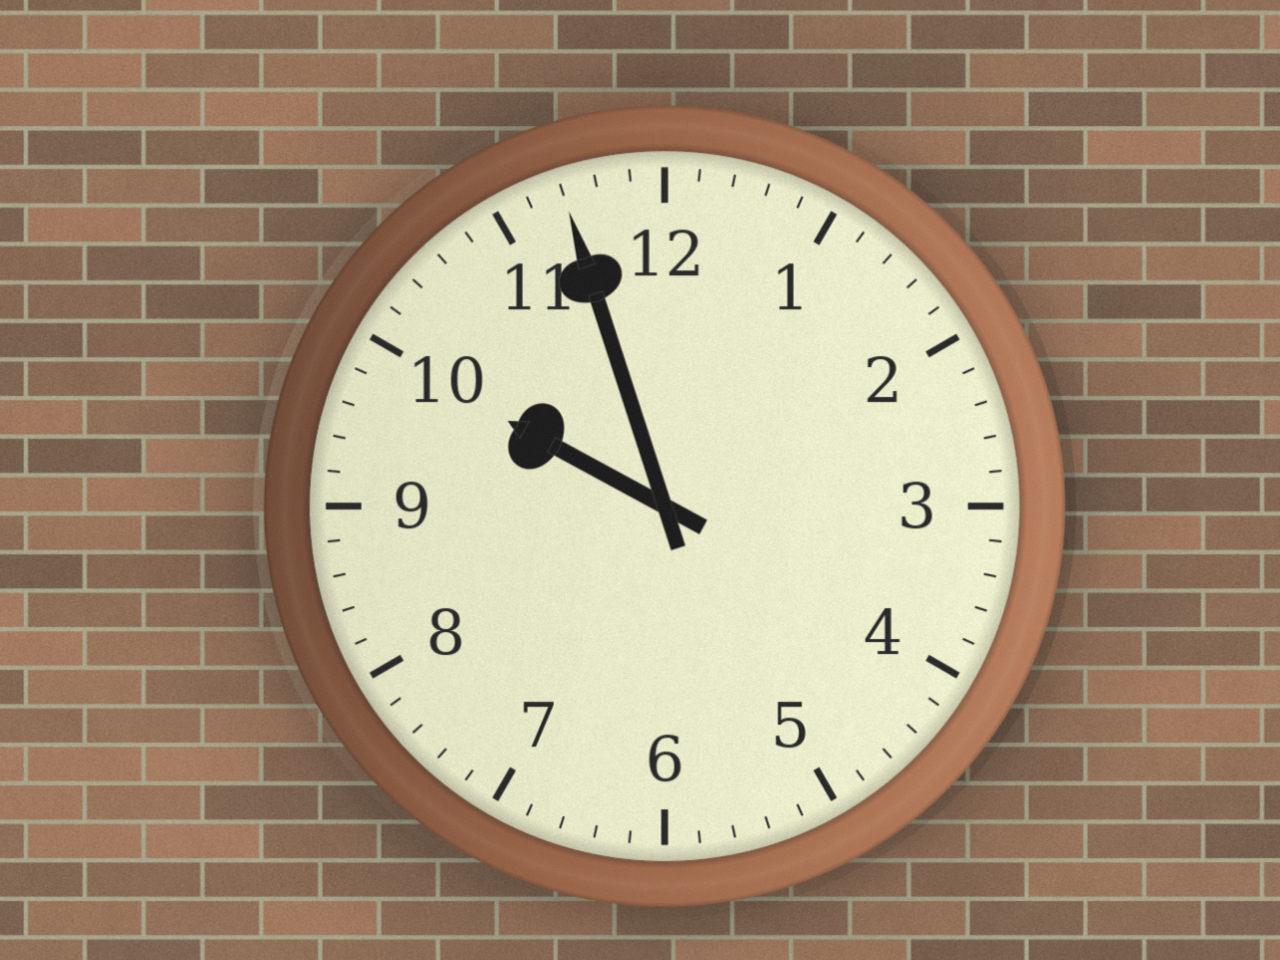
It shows {"hour": 9, "minute": 57}
